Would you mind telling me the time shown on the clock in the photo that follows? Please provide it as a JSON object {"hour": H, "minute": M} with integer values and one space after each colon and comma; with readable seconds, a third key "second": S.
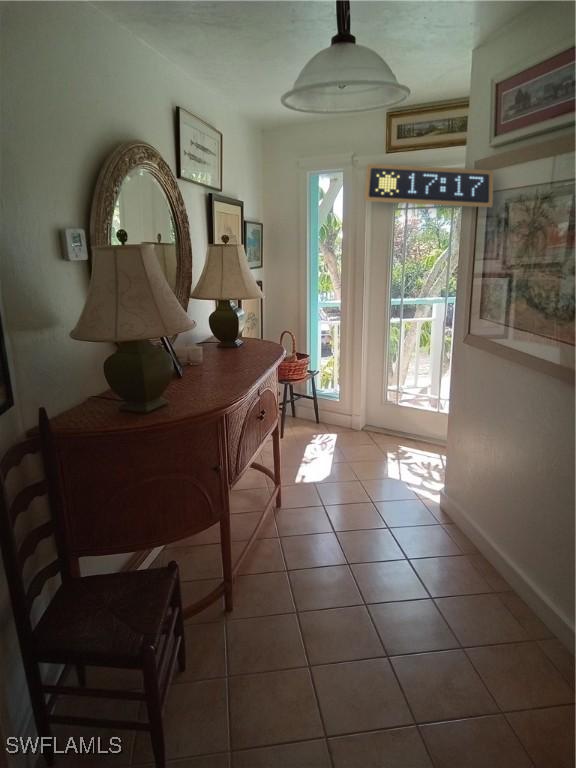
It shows {"hour": 17, "minute": 17}
